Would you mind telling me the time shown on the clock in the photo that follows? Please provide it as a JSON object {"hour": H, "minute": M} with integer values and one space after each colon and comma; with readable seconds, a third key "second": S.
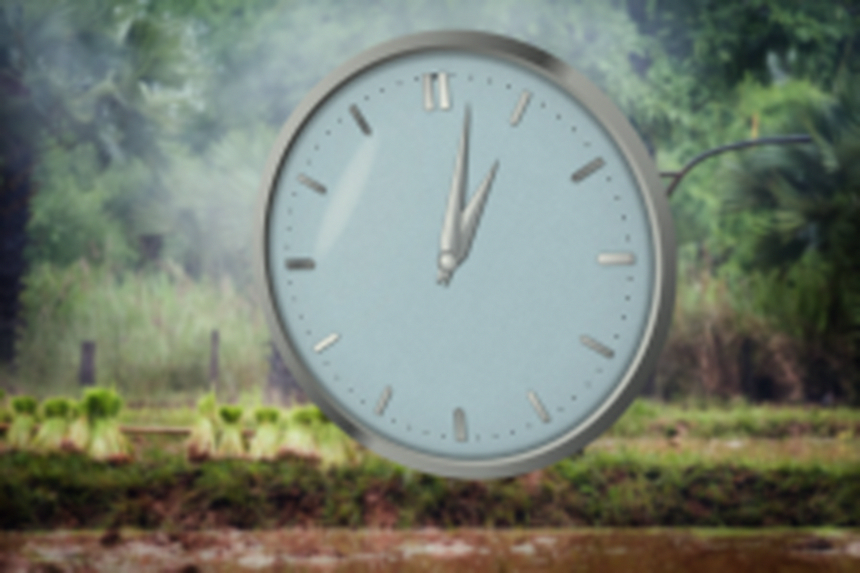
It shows {"hour": 1, "minute": 2}
